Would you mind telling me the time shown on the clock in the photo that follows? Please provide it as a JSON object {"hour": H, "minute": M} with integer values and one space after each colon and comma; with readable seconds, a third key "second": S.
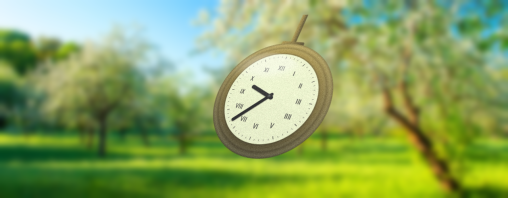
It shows {"hour": 9, "minute": 37}
